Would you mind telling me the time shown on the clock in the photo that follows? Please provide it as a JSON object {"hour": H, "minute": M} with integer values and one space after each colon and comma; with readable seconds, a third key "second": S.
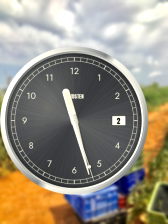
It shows {"hour": 11, "minute": 27, "second": 27}
